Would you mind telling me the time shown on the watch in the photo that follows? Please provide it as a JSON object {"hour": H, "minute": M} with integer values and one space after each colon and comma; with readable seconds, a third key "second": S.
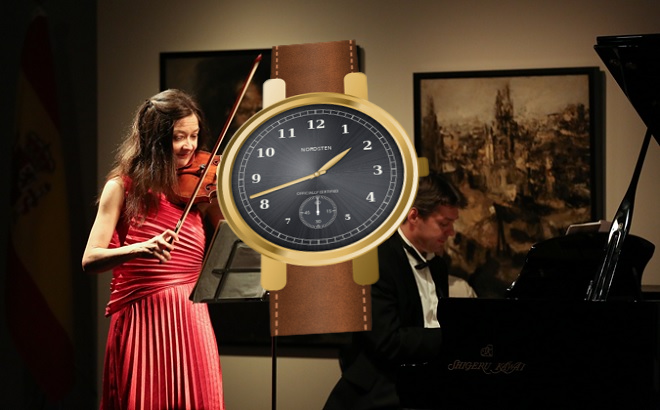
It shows {"hour": 1, "minute": 42}
